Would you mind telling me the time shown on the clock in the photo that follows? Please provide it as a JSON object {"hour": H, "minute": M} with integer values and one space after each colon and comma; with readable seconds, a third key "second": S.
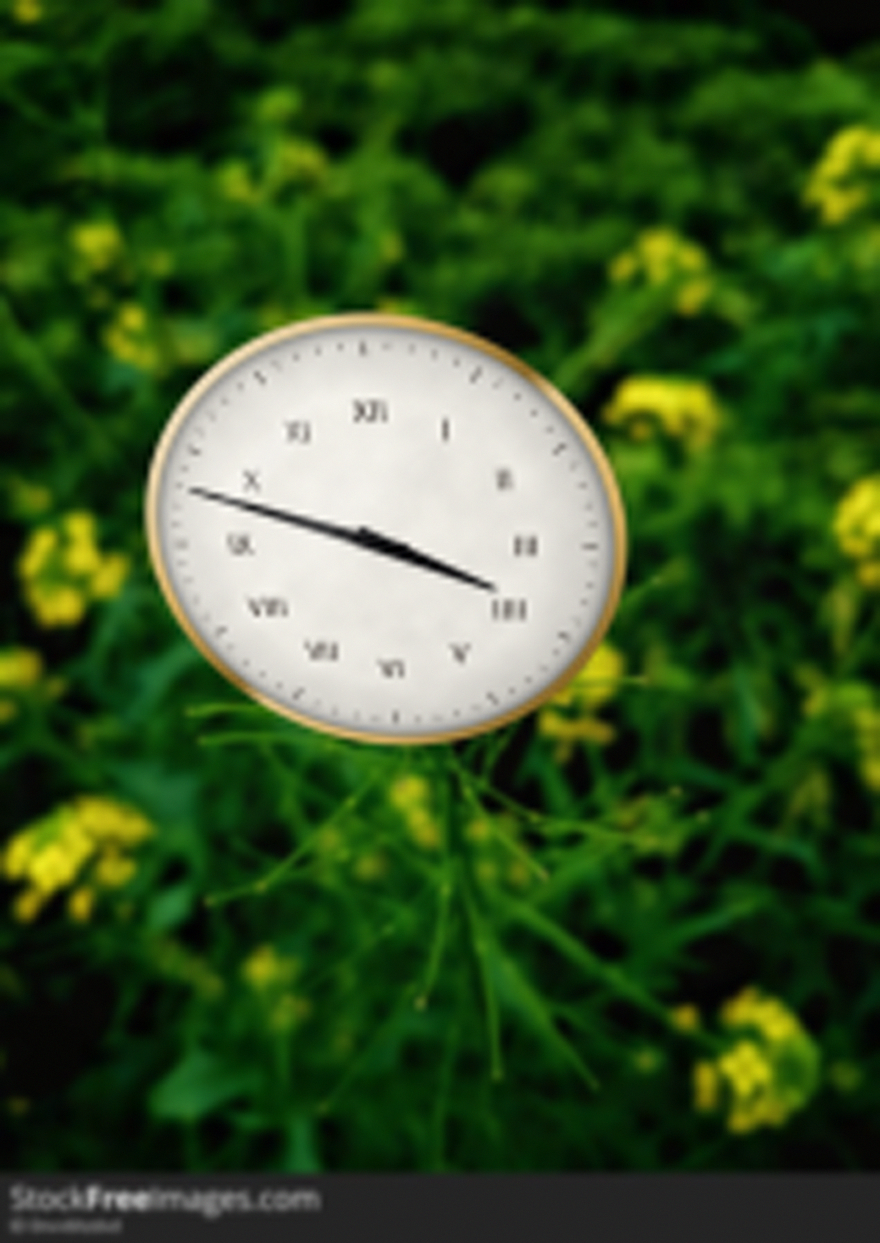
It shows {"hour": 3, "minute": 48}
